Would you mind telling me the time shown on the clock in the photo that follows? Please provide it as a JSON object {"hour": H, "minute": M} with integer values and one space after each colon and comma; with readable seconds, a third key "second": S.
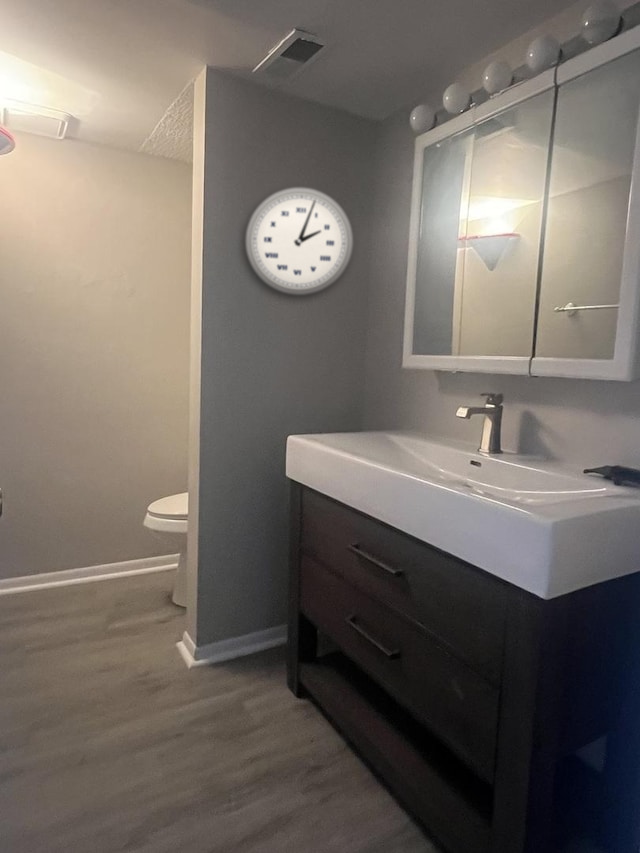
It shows {"hour": 2, "minute": 3}
